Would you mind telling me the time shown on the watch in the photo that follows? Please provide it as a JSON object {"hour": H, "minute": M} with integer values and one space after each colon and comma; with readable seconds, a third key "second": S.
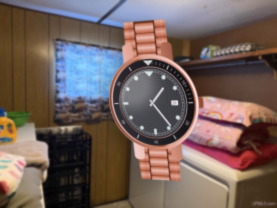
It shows {"hour": 1, "minute": 24}
